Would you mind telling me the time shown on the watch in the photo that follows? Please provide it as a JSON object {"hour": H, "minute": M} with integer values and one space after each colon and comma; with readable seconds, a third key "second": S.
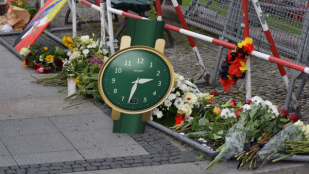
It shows {"hour": 2, "minute": 32}
